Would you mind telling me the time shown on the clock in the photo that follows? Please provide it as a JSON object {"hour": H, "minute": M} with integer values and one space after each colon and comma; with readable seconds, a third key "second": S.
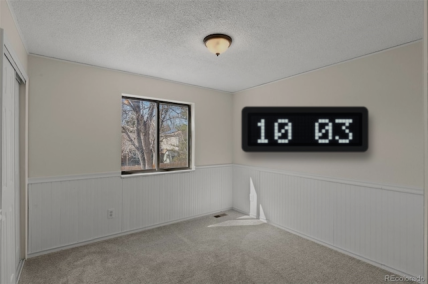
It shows {"hour": 10, "minute": 3}
